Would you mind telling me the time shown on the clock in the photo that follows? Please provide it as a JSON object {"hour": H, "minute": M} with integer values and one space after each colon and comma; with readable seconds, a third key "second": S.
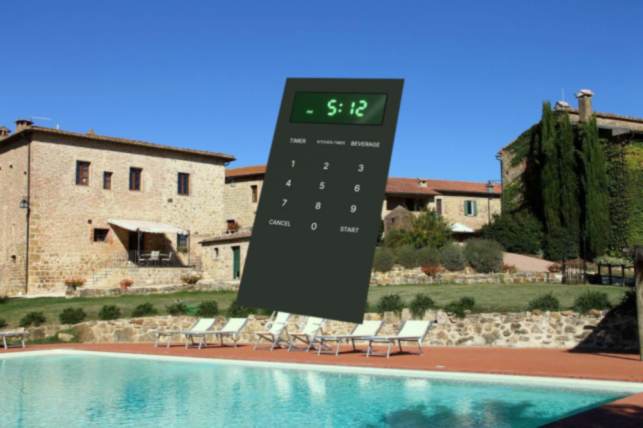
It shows {"hour": 5, "minute": 12}
